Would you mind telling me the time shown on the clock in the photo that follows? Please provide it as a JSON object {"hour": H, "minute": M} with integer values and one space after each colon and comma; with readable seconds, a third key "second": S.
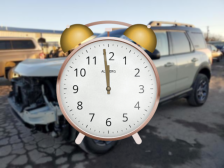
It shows {"hour": 11, "minute": 59}
